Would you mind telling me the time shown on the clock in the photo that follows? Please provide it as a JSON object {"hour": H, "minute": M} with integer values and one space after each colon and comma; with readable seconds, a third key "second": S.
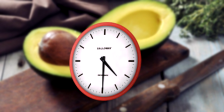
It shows {"hour": 4, "minute": 30}
